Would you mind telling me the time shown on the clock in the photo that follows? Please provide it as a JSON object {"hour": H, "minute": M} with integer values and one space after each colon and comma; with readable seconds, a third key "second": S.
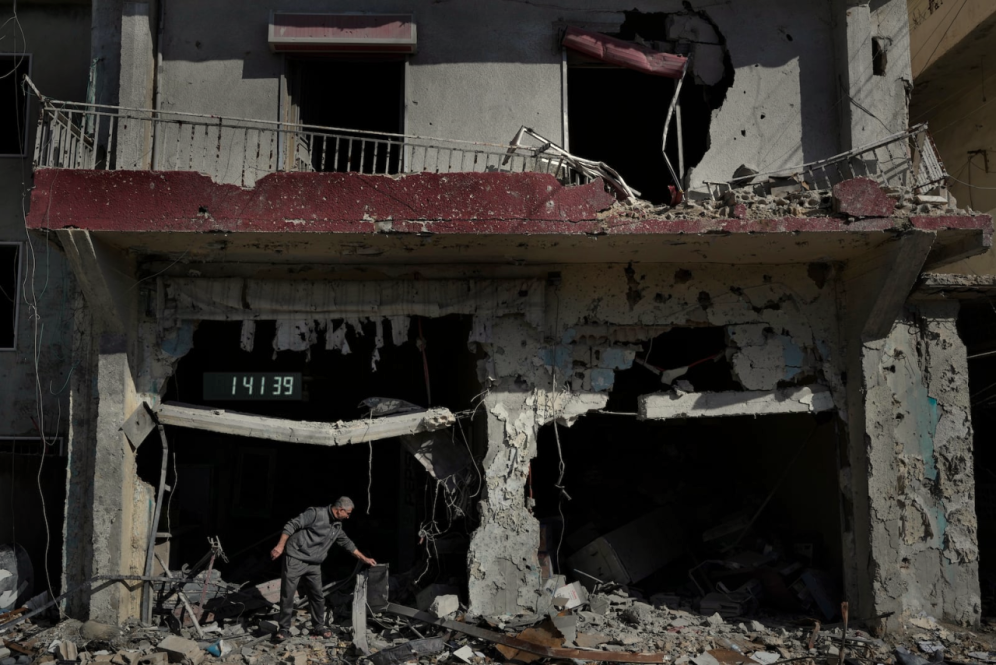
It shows {"hour": 1, "minute": 41, "second": 39}
